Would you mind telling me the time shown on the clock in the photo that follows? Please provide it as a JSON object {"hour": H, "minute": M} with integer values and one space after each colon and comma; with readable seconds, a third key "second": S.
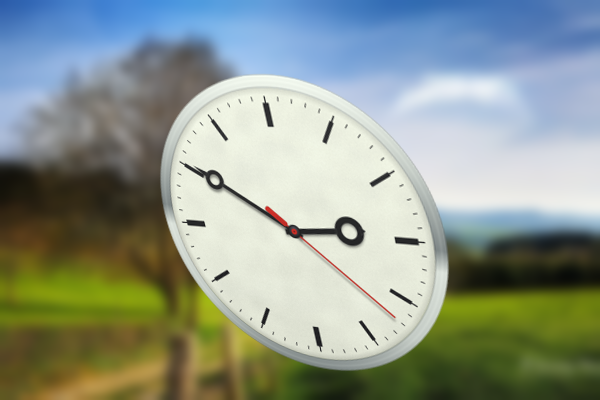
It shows {"hour": 2, "minute": 50, "second": 22}
